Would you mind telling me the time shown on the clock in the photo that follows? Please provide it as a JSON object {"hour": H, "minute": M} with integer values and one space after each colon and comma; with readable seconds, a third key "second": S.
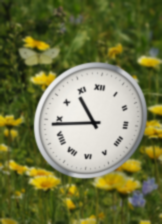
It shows {"hour": 10, "minute": 44}
